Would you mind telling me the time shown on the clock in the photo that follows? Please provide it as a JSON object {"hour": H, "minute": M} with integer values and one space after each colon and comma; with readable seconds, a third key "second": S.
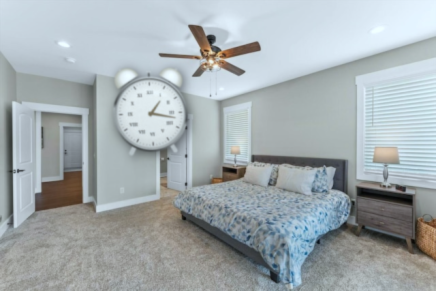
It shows {"hour": 1, "minute": 17}
